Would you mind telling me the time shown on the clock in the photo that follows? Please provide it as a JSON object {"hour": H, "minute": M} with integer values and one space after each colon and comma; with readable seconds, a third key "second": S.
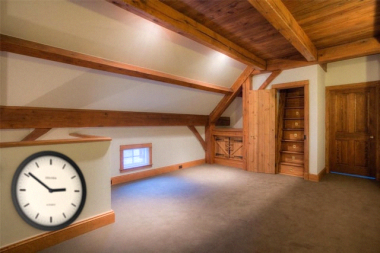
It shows {"hour": 2, "minute": 51}
